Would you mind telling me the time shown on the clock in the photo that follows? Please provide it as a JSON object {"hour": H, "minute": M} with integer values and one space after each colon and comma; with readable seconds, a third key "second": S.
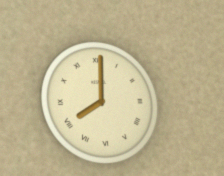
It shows {"hour": 8, "minute": 1}
